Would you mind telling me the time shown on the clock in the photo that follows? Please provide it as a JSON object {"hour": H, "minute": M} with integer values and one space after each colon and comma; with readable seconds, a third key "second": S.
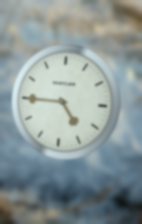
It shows {"hour": 4, "minute": 45}
